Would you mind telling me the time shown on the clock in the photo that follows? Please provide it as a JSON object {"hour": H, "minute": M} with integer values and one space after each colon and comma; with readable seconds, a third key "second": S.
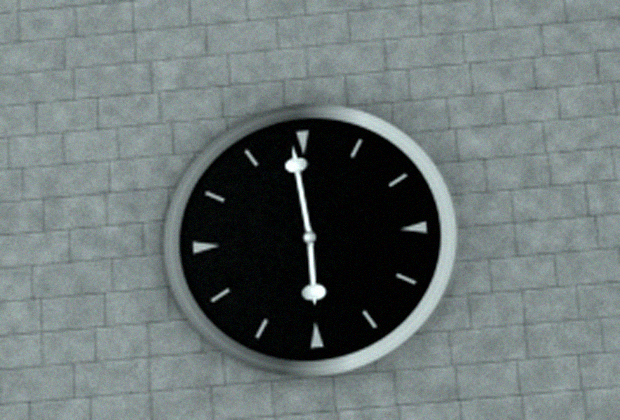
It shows {"hour": 5, "minute": 59}
